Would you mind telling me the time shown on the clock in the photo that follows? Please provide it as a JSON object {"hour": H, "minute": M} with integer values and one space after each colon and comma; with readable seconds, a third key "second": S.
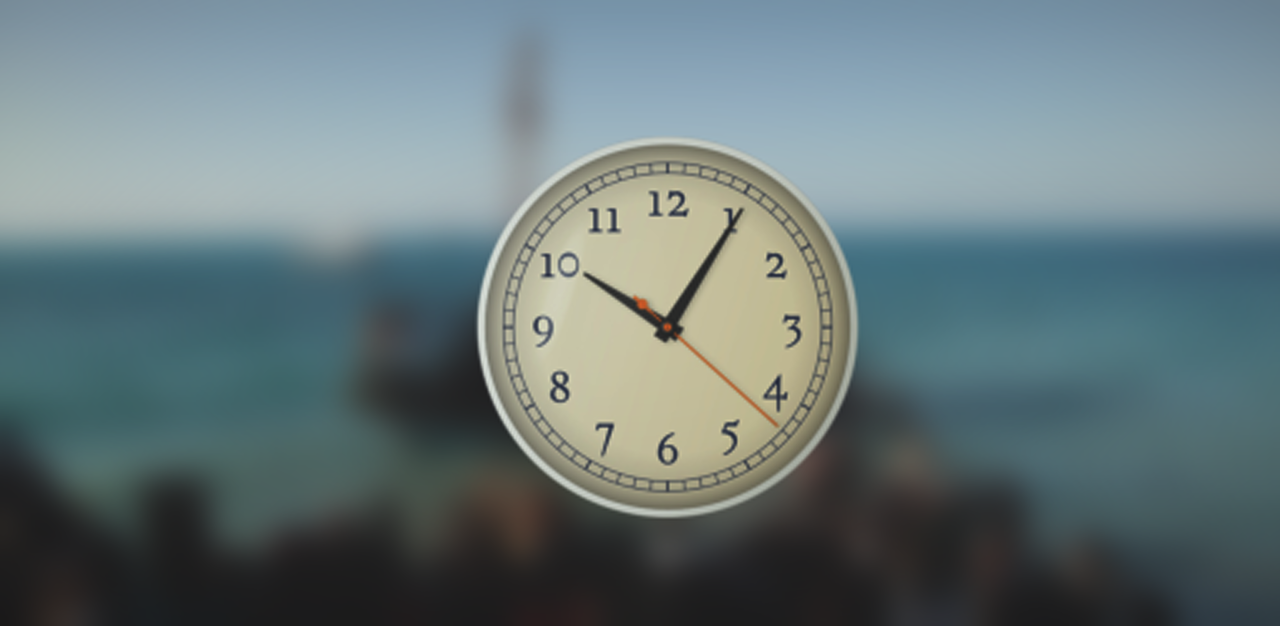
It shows {"hour": 10, "minute": 5, "second": 22}
